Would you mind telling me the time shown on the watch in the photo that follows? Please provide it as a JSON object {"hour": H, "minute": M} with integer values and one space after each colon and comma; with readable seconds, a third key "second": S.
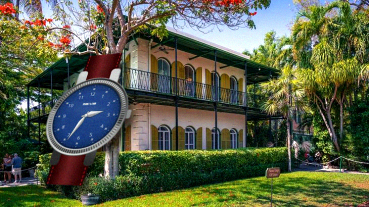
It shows {"hour": 2, "minute": 34}
